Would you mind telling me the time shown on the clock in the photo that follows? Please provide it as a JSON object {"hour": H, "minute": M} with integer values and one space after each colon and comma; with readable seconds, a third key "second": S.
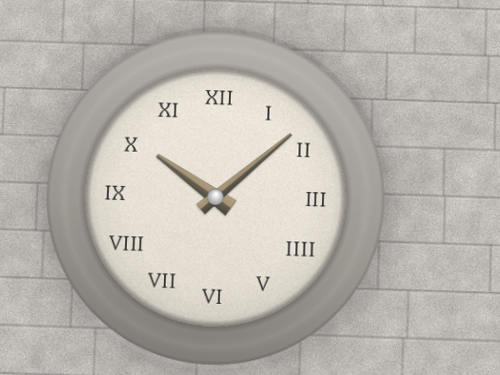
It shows {"hour": 10, "minute": 8}
